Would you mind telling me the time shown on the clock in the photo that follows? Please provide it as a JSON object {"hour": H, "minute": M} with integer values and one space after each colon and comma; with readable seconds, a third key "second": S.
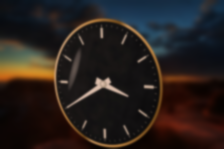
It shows {"hour": 3, "minute": 40}
